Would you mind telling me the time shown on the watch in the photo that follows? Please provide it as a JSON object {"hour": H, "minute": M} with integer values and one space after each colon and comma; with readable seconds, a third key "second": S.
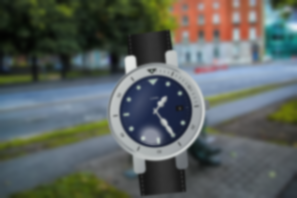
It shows {"hour": 1, "minute": 25}
